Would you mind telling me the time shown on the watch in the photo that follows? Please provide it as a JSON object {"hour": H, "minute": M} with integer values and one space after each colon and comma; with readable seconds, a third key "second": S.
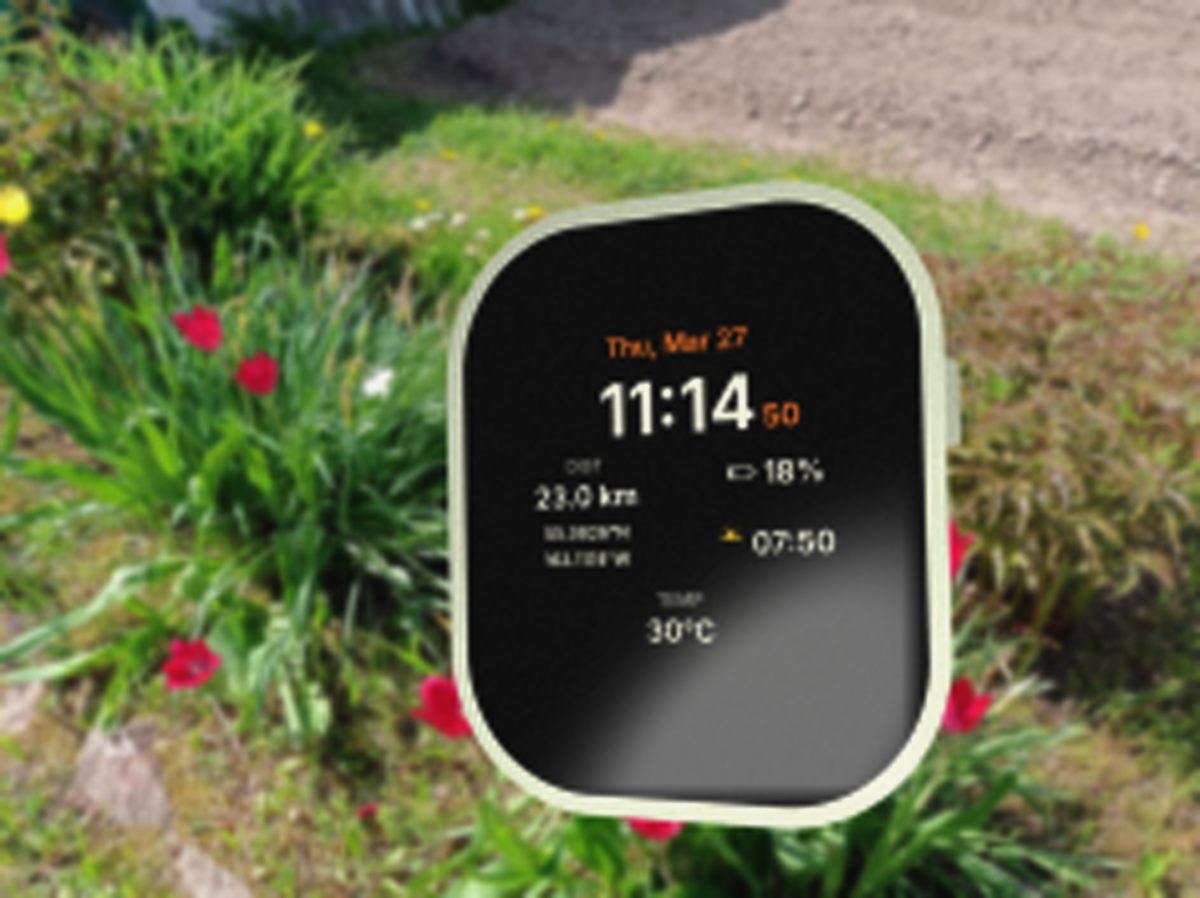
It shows {"hour": 11, "minute": 14}
